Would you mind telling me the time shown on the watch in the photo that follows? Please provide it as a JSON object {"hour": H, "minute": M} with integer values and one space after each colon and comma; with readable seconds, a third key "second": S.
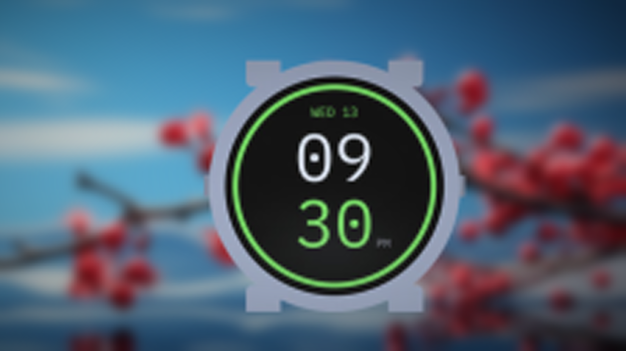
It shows {"hour": 9, "minute": 30}
